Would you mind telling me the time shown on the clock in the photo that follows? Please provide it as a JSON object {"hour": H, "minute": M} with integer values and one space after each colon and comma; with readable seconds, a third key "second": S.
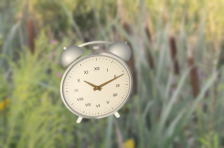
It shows {"hour": 10, "minute": 11}
